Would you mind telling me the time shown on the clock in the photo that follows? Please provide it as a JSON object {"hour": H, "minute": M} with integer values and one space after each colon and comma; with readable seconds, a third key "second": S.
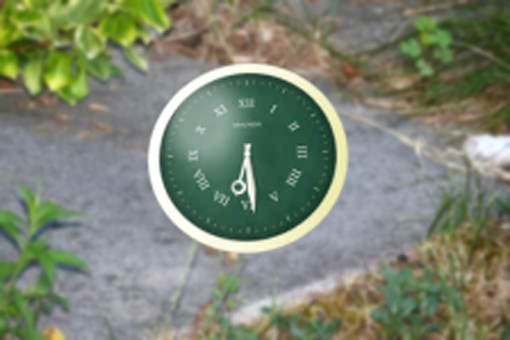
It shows {"hour": 6, "minute": 29}
